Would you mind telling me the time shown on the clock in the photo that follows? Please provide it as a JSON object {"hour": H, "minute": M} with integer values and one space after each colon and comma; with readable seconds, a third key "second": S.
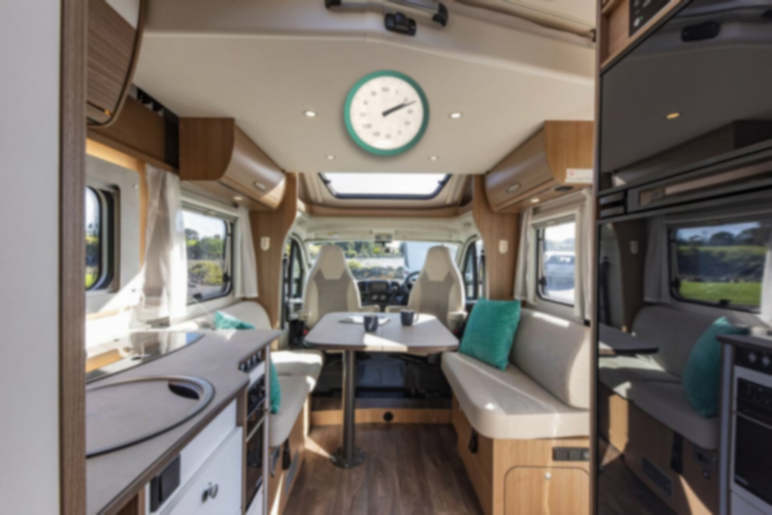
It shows {"hour": 2, "minute": 12}
